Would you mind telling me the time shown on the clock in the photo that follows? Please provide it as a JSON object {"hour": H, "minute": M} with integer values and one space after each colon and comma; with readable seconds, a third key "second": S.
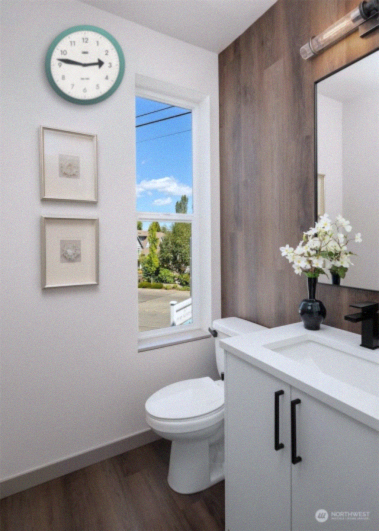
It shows {"hour": 2, "minute": 47}
